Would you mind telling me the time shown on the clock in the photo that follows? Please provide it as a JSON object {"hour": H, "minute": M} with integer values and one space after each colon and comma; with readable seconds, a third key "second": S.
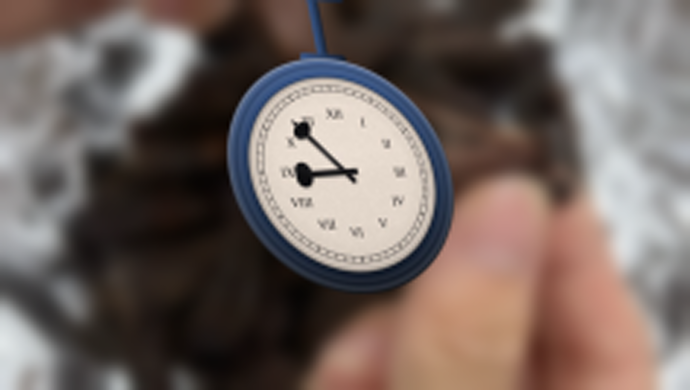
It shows {"hour": 8, "minute": 53}
